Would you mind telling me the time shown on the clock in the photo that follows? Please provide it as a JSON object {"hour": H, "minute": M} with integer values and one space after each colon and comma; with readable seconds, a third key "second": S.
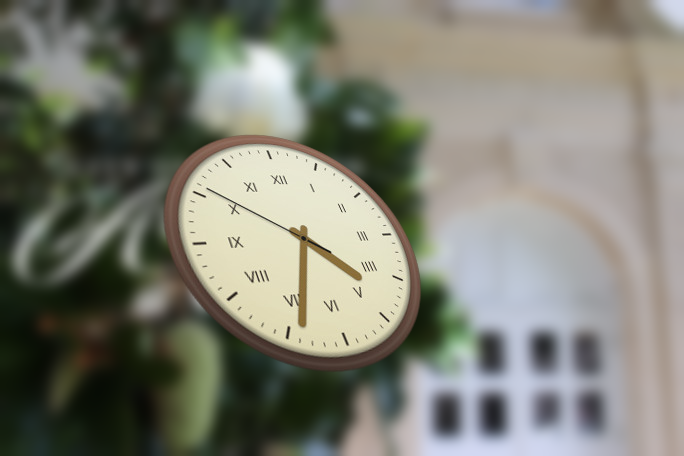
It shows {"hour": 4, "minute": 33, "second": 51}
